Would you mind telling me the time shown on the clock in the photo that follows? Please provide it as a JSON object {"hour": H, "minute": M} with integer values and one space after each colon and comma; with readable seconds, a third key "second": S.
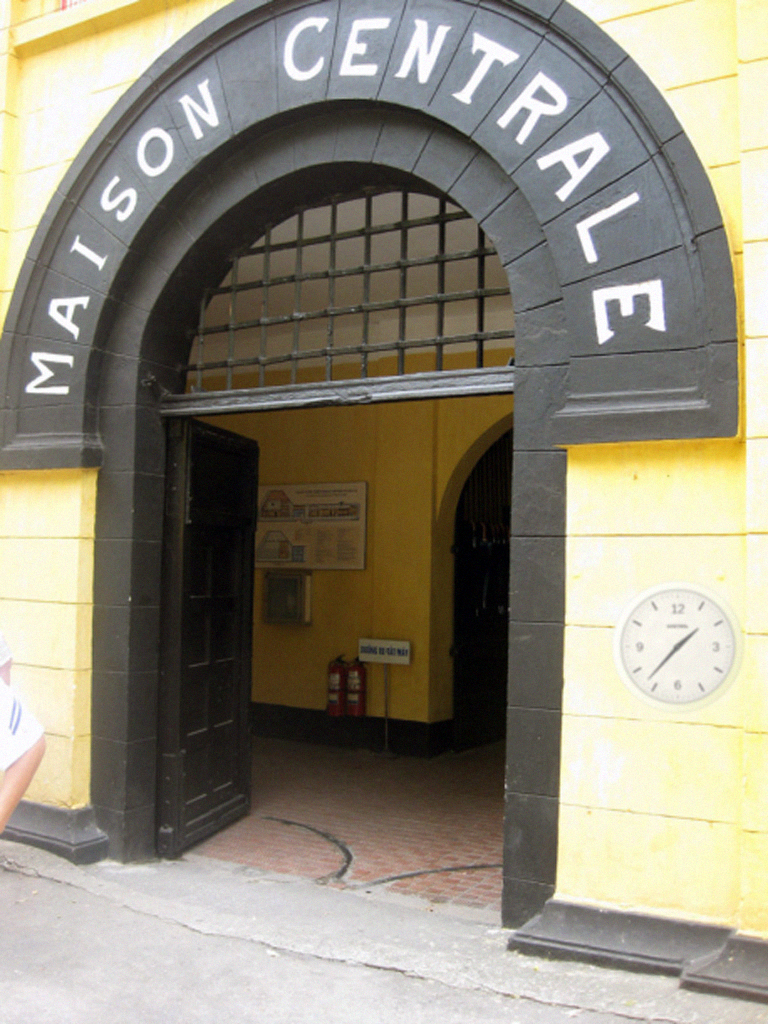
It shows {"hour": 1, "minute": 37}
